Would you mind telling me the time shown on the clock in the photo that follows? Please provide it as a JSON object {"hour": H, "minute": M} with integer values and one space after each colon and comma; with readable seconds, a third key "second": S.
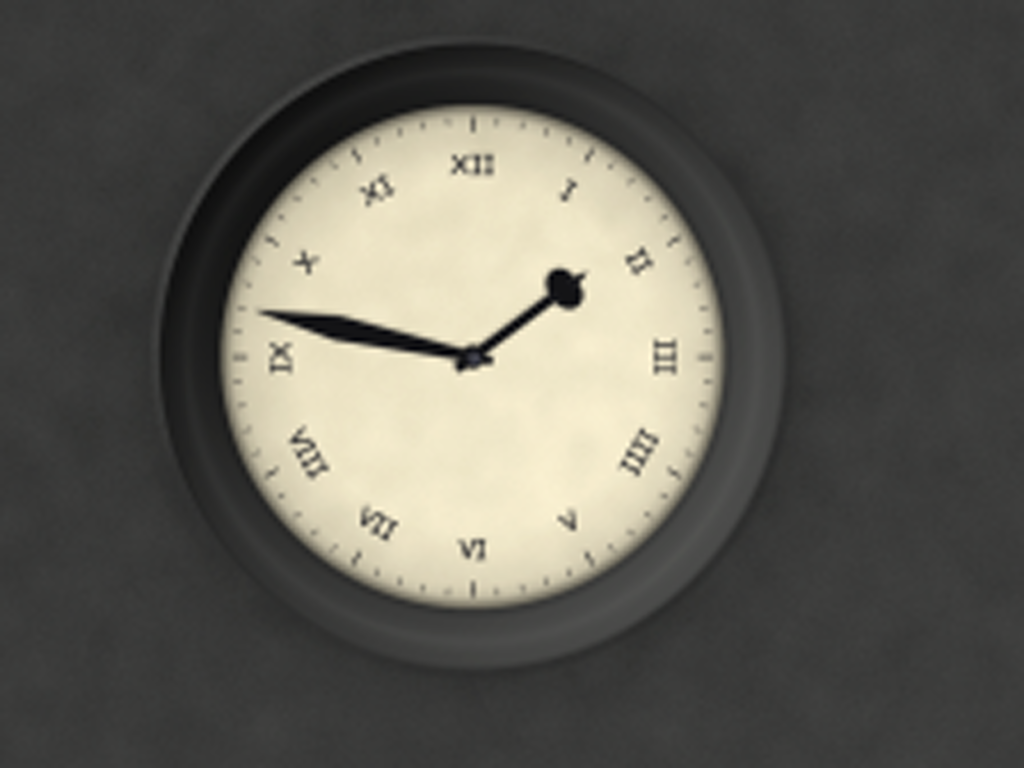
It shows {"hour": 1, "minute": 47}
